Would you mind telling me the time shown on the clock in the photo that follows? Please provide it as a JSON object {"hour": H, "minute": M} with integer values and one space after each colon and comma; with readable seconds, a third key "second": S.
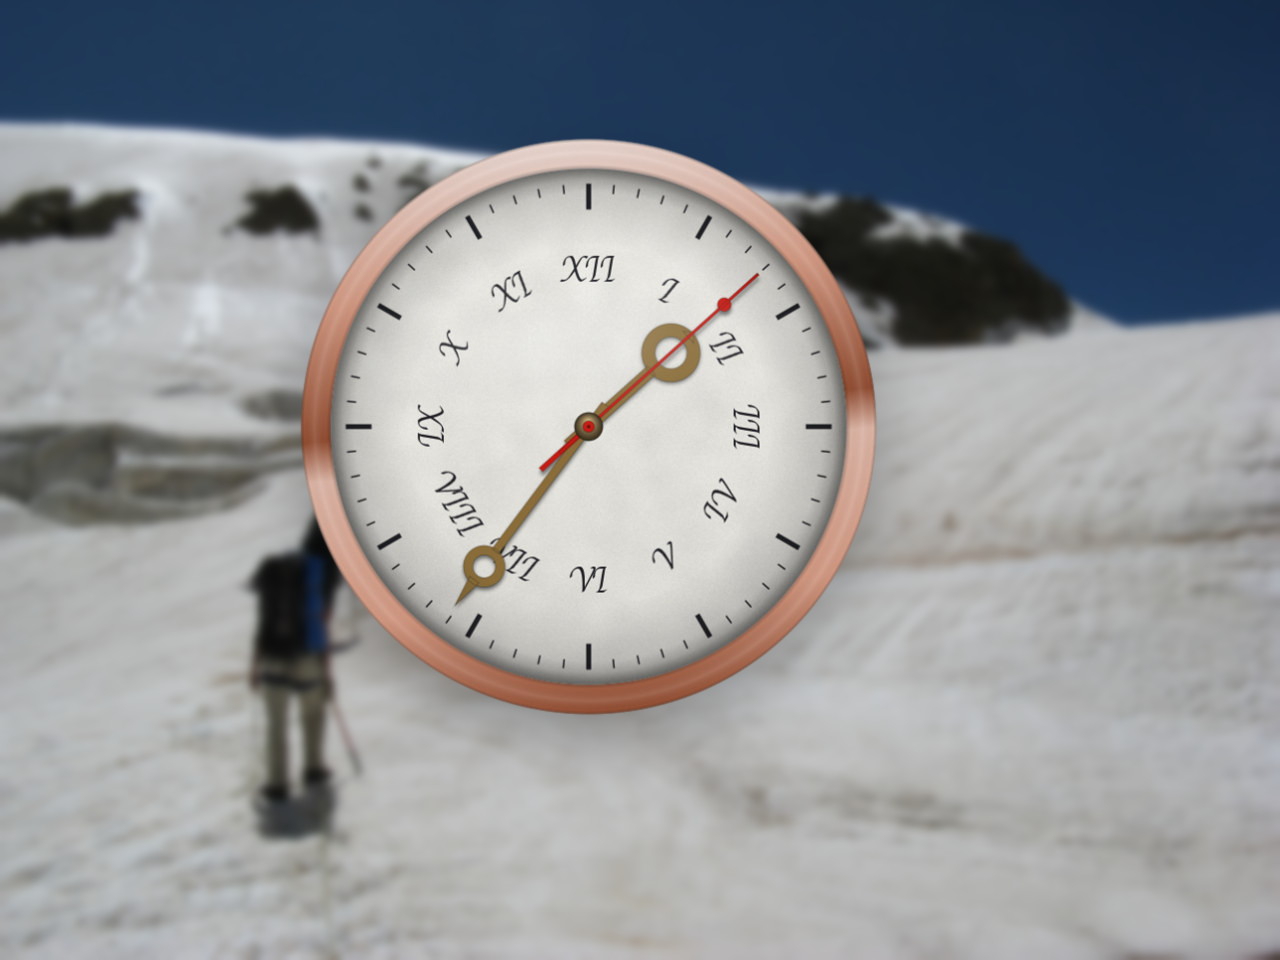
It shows {"hour": 1, "minute": 36, "second": 8}
